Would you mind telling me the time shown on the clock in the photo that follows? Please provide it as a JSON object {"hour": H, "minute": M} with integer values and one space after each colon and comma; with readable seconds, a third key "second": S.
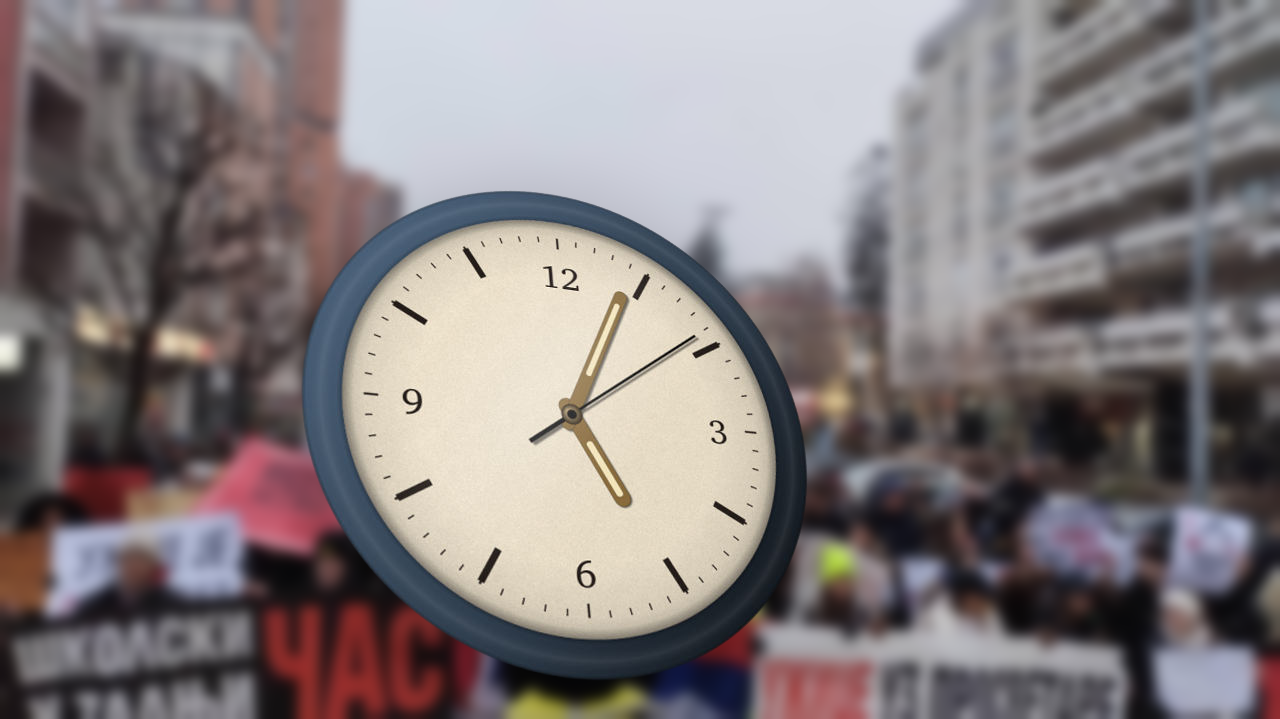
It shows {"hour": 5, "minute": 4, "second": 9}
